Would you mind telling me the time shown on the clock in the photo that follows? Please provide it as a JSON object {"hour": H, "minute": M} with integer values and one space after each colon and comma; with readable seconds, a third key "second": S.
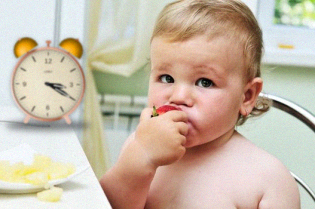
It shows {"hour": 3, "minute": 20}
